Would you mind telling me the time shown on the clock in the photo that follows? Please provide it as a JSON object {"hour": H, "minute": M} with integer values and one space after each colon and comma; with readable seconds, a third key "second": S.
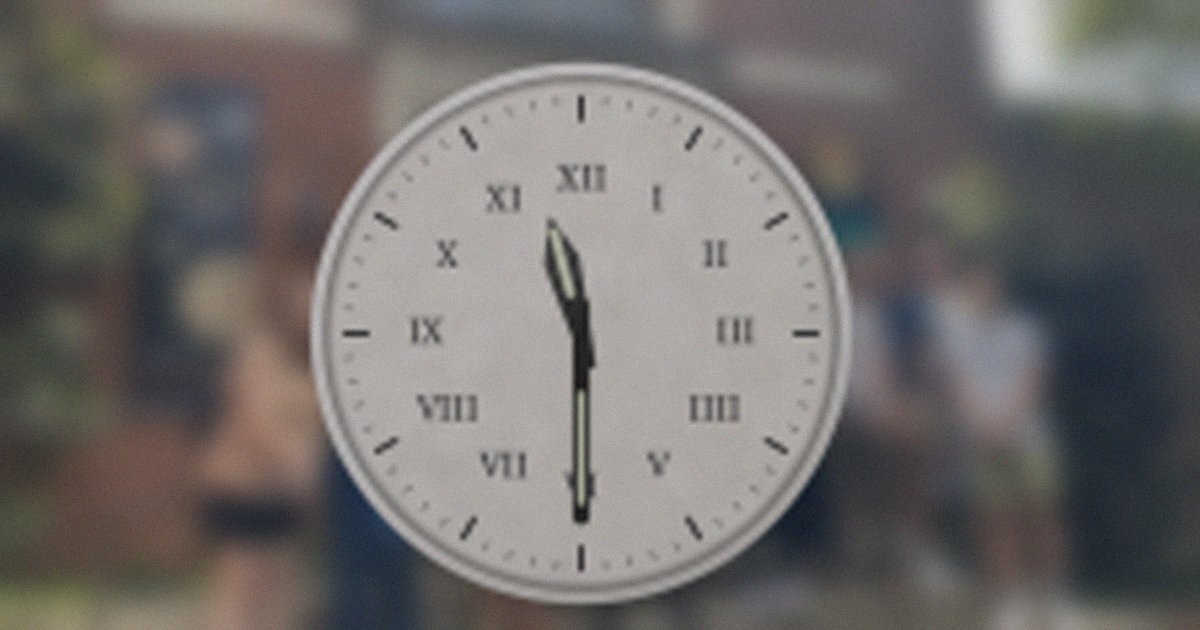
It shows {"hour": 11, "minute": 30}
